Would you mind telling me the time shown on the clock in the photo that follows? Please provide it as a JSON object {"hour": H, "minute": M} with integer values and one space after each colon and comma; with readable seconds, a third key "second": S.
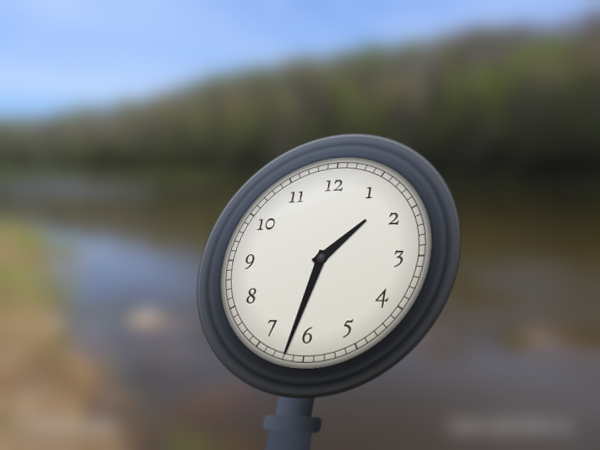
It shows {"hour": 1, "minute": 32}
